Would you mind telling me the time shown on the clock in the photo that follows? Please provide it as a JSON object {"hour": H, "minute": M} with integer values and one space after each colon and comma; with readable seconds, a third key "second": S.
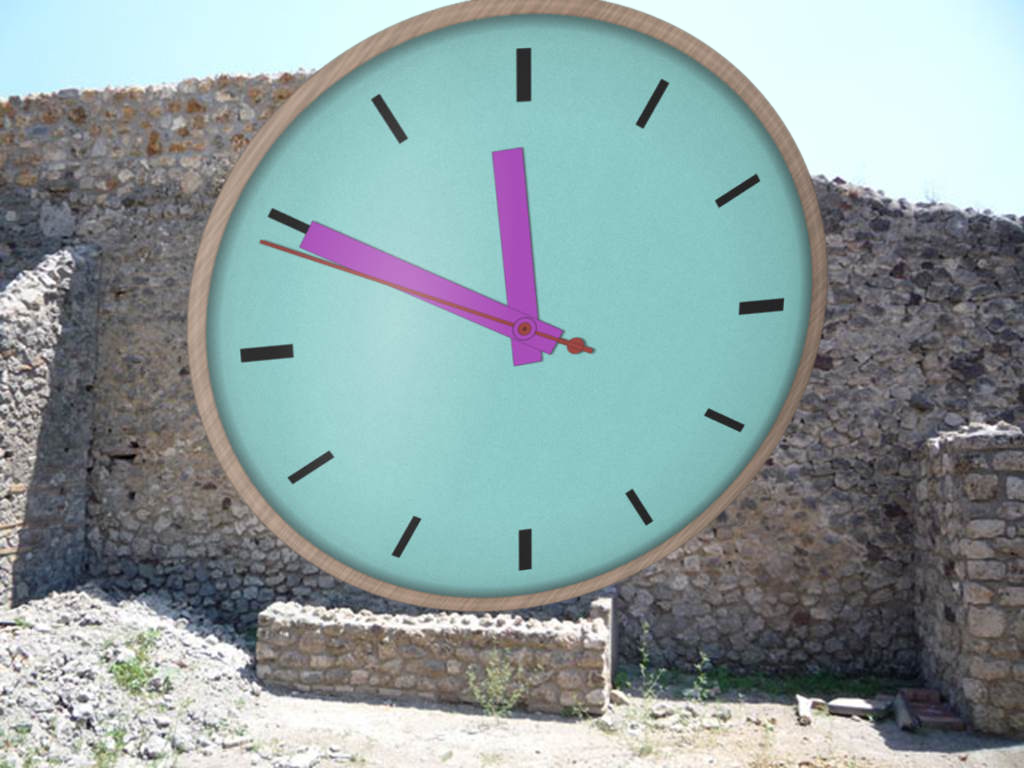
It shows {"hour": 11, "minute": 49, "second": 49}
